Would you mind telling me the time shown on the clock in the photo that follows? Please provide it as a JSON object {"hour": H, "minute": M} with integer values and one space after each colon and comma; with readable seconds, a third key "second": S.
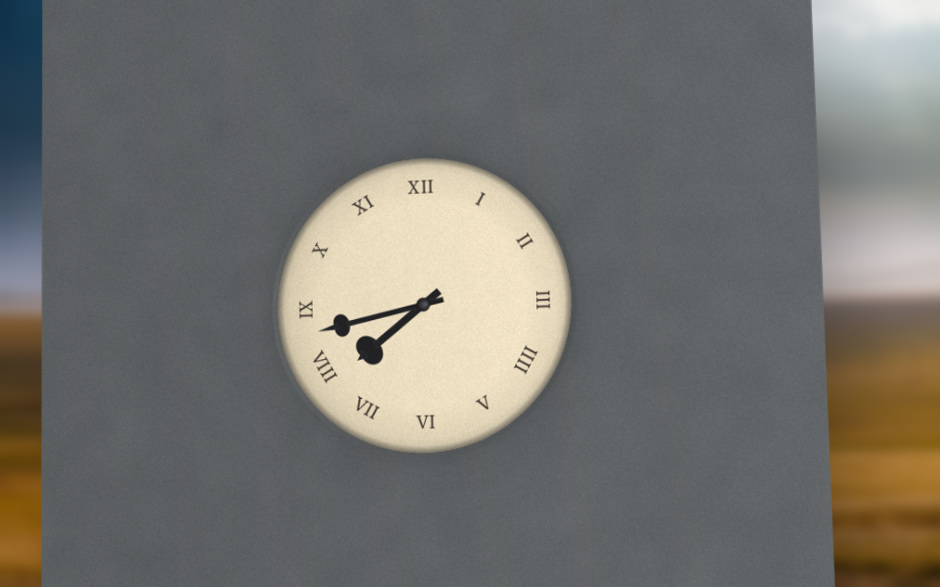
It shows {"hour": 7, "minute": 43}
